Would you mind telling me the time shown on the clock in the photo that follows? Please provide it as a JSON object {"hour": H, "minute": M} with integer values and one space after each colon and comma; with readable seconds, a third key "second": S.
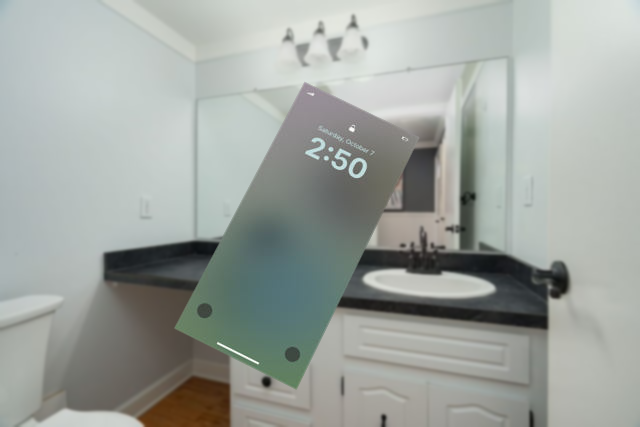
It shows {"hour": 2, "minute": 50}
